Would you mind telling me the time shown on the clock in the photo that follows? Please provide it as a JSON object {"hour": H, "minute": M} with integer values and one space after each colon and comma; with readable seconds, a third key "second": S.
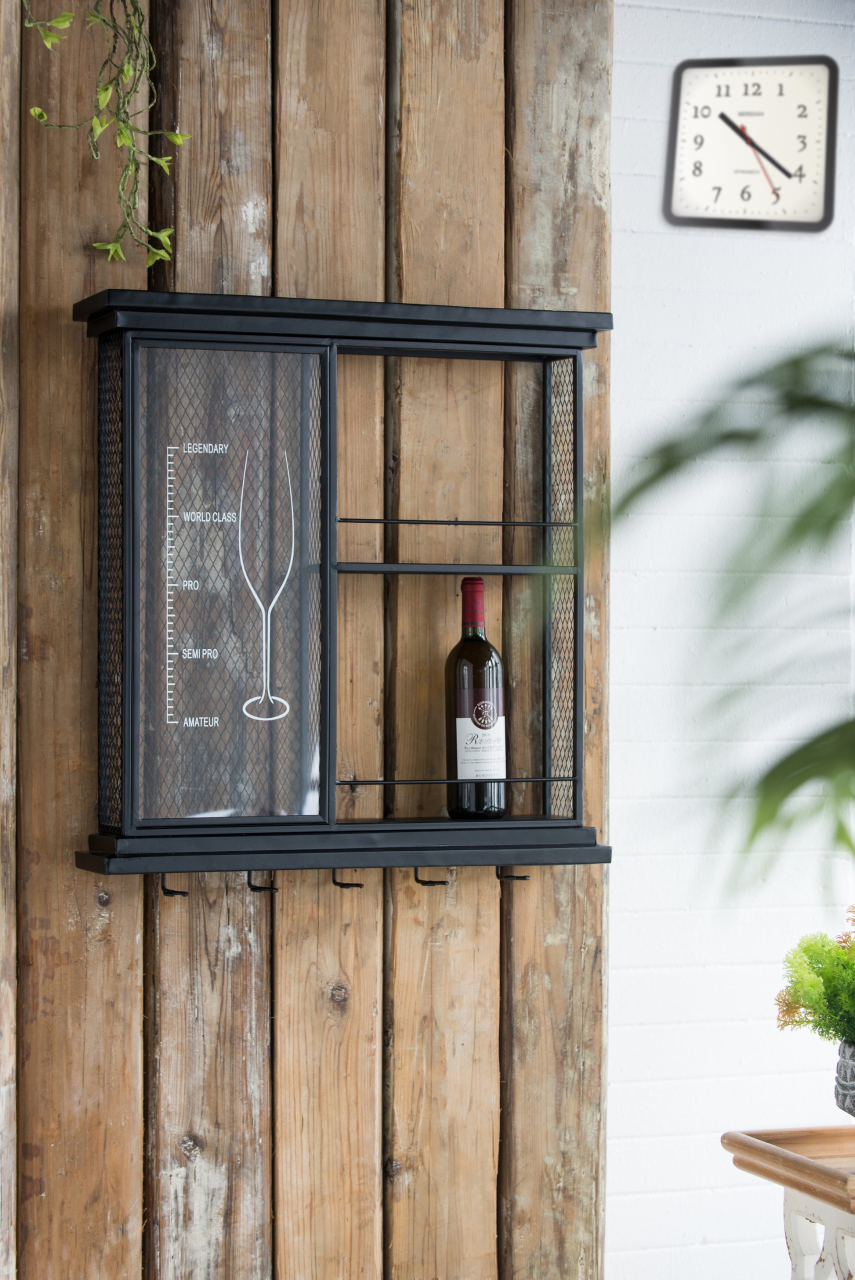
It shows {"hour": 10, "minute": 21, "second": 25}
